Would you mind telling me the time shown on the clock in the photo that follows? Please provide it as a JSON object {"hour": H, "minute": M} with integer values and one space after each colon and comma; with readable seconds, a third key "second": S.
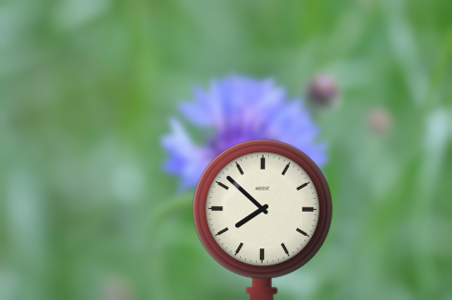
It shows {"hour": 7, "minute": 52}
